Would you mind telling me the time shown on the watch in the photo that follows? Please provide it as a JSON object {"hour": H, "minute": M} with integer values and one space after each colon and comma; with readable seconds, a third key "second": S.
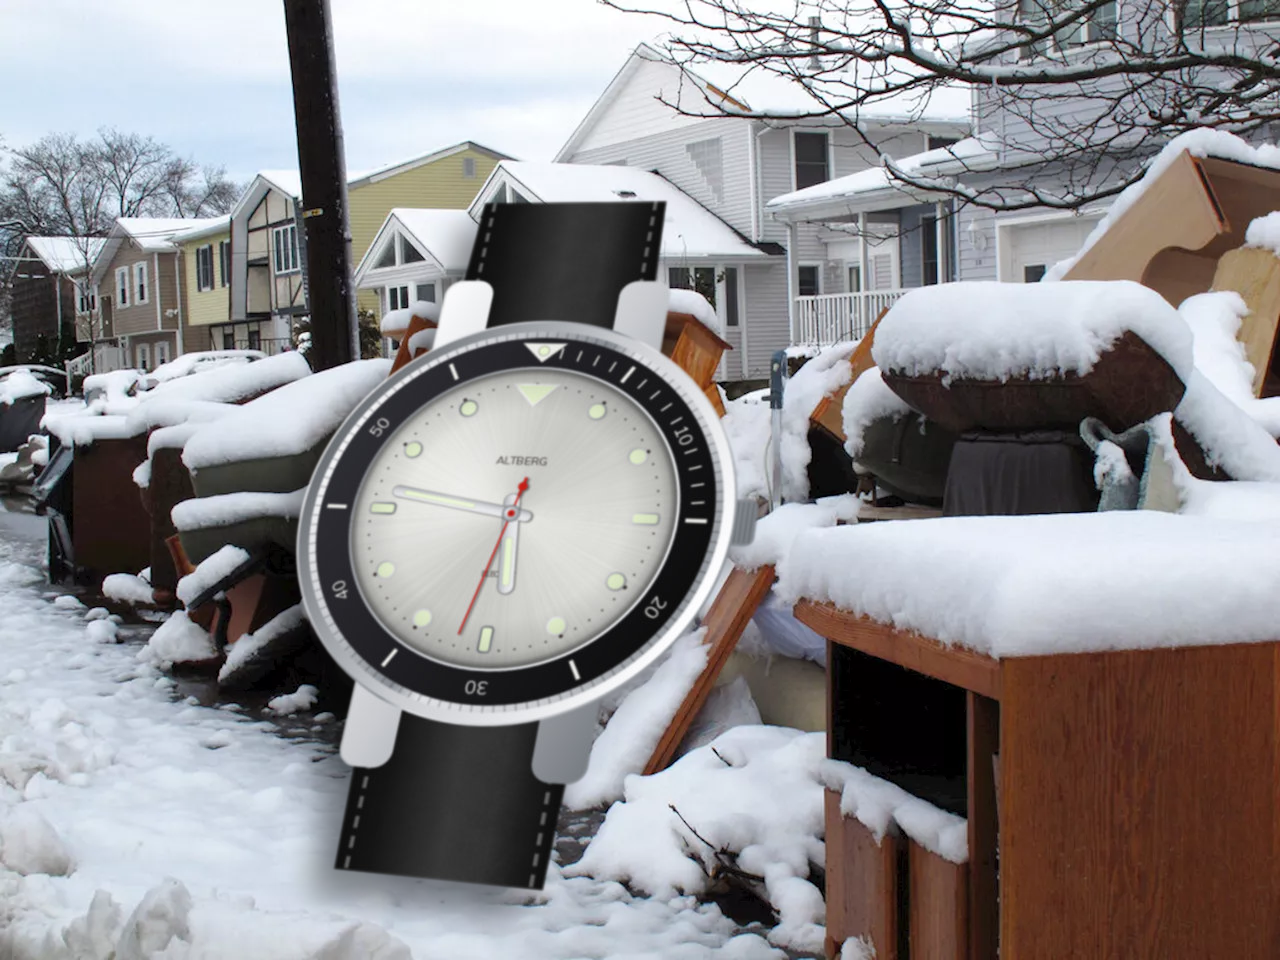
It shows {"hour": 5, "minute": 46, "second": 32}
